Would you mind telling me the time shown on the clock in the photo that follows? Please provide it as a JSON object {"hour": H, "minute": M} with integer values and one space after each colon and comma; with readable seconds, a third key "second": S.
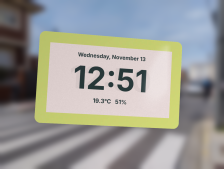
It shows {"hour": 12, "minute": 51}
